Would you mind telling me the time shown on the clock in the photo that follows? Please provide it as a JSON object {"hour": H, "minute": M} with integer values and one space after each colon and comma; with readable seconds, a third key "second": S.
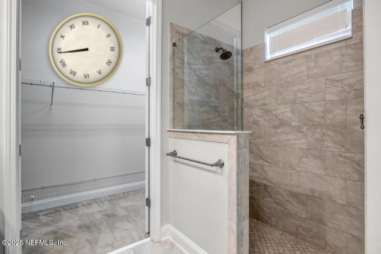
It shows {"hour": 8, "minute": 44}
